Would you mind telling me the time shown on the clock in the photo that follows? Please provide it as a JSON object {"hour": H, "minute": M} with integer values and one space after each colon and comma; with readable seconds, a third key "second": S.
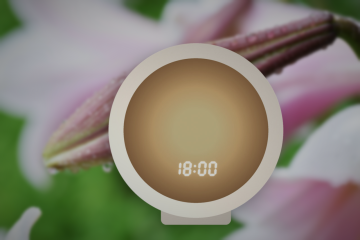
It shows {"hour": 18, "minute": 0}
